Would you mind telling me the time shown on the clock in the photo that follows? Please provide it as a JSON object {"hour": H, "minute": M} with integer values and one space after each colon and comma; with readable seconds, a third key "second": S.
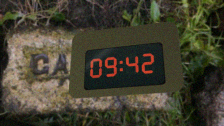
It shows {"hour": 9, "minute": 42}
